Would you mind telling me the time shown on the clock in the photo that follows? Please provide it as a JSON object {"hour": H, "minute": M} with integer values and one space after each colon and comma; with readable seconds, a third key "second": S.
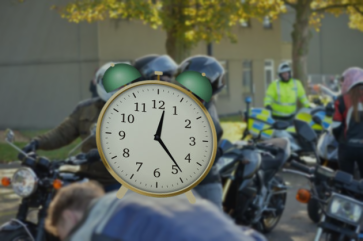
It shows {"hour": 12, "minute": 24}
